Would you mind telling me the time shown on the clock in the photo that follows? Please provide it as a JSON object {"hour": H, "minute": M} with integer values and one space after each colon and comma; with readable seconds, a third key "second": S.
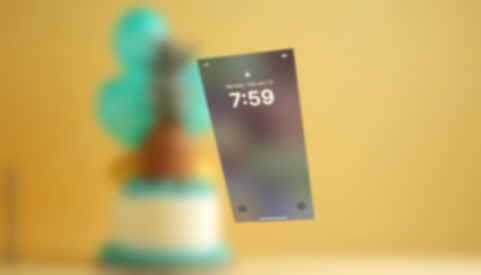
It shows {"hour": 7, "minute": 59}
